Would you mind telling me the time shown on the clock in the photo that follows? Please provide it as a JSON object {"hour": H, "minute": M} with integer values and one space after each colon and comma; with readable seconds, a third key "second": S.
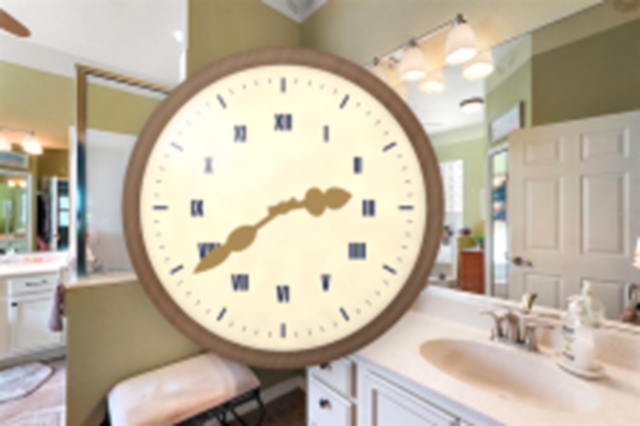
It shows {"hour": 2, "minute": 39}
